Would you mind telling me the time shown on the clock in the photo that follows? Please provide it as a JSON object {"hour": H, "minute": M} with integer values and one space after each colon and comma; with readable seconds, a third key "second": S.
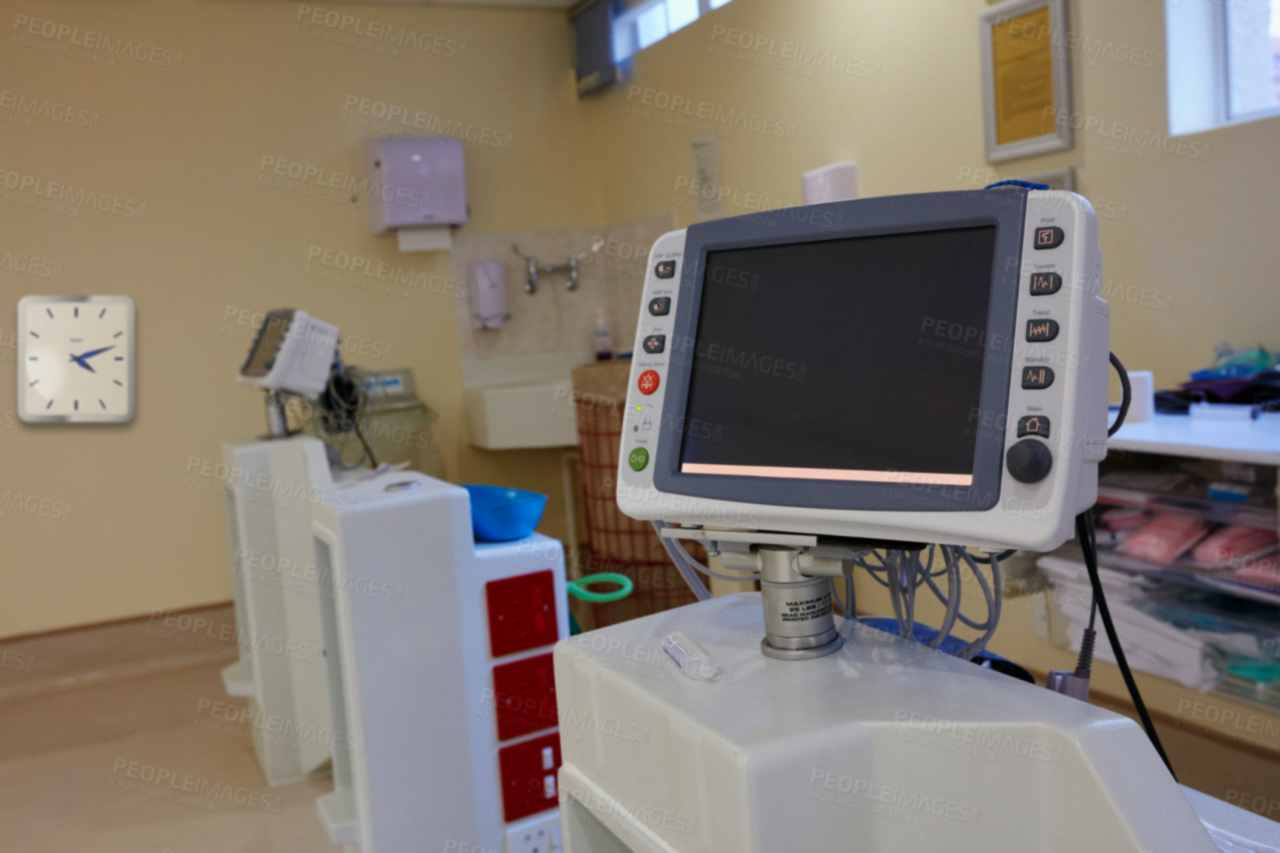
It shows {"hour": 4, "minute": 12}
